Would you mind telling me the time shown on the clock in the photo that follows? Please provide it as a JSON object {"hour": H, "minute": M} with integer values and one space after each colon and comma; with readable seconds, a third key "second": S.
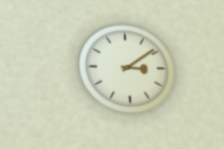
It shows {"hour": 3, "minute": 9}
